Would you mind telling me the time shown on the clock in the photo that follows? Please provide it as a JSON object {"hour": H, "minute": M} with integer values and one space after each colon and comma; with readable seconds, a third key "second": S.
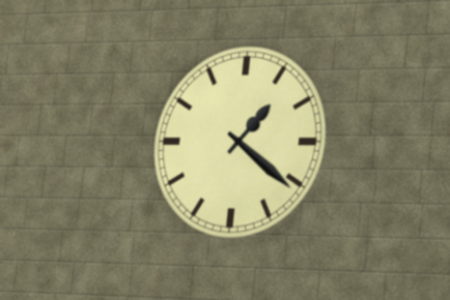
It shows {"hour": 1, "minute": 21}
